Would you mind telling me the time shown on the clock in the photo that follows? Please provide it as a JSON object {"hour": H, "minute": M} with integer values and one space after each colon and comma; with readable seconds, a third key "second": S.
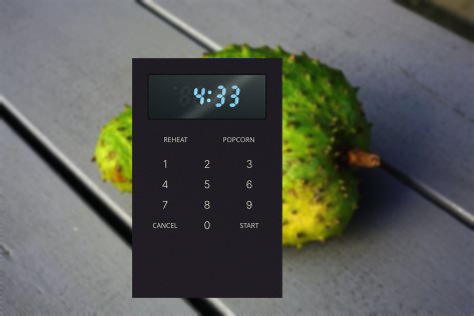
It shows {"hour": 4, "minute": 33}
